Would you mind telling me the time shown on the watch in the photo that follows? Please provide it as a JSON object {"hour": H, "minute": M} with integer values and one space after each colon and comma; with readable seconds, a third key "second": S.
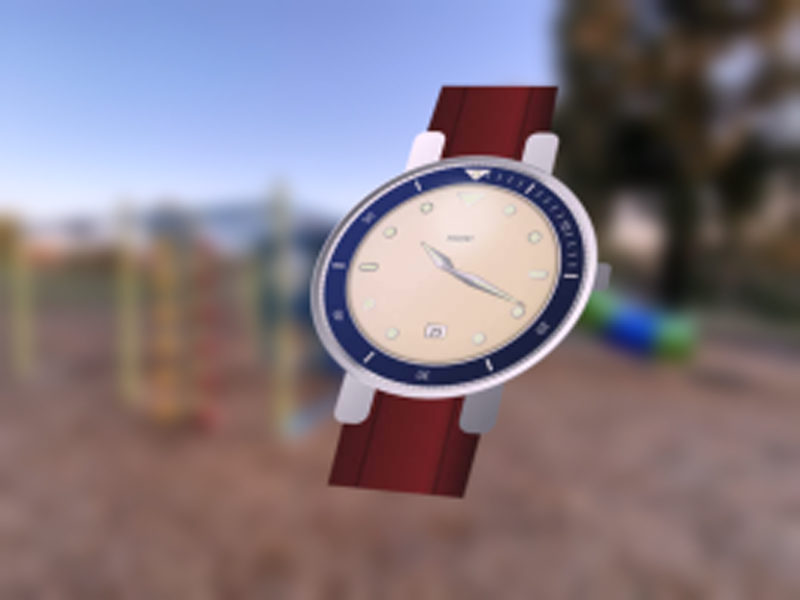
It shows {"hour": 10, "minute": 19}
